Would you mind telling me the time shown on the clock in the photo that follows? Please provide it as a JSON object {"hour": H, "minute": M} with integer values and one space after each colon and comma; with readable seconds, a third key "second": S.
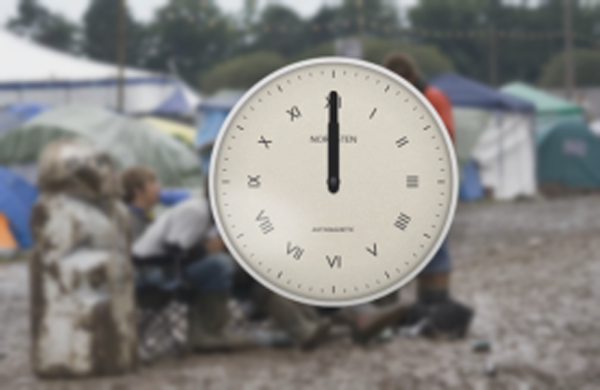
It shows {"hour": 12, "minute": 0}
